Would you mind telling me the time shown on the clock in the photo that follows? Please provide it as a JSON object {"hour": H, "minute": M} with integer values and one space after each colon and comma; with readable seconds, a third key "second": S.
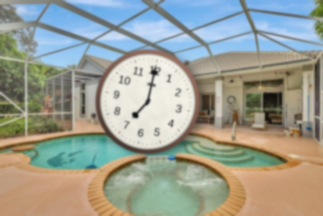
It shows {"hour": 7, "minute": 0}
